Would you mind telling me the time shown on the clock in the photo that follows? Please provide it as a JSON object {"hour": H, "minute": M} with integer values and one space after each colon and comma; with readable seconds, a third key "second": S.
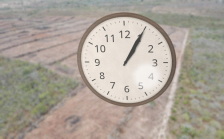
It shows {"hour": 1, "minute": 5}
